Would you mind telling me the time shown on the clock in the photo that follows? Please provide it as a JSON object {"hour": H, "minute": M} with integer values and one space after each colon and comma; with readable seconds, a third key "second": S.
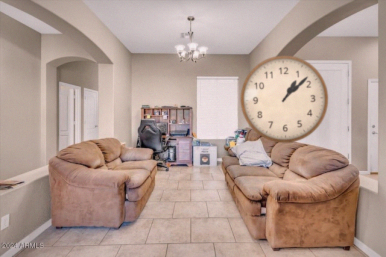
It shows {"hour": 1, "minute": 8}
